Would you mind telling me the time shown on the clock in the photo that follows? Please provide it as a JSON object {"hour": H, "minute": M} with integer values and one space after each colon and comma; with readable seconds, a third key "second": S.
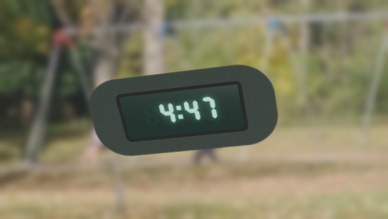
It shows {"hour": 4, "minute": 47}
